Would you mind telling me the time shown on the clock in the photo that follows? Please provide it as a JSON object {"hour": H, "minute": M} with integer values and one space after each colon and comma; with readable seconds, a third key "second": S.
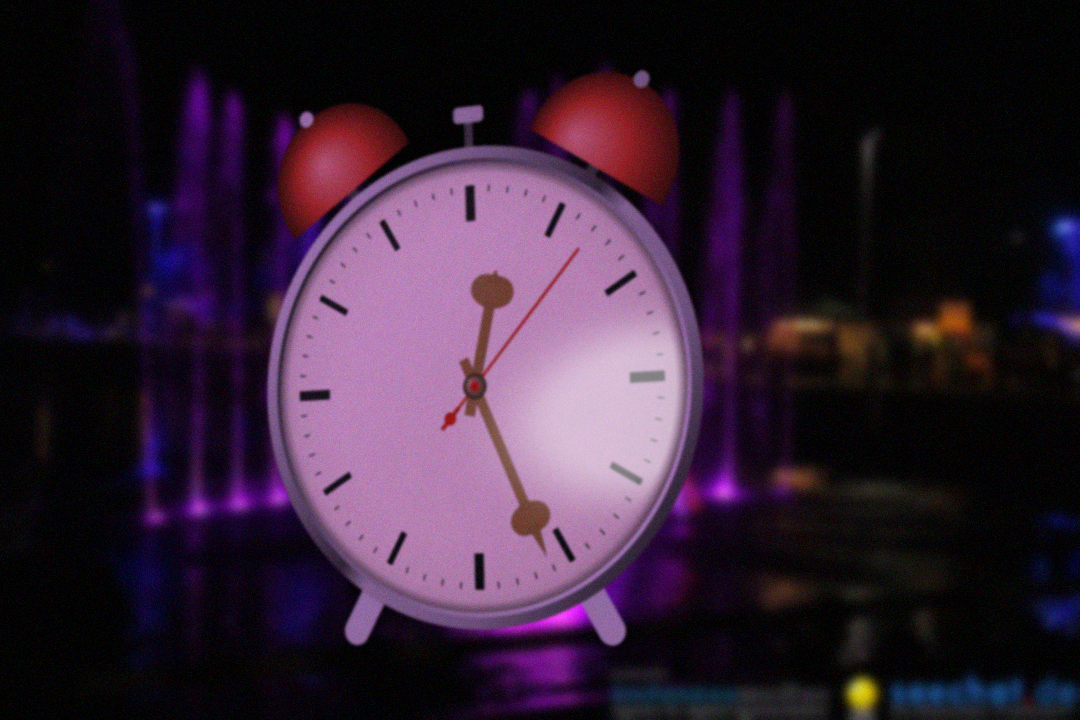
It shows {"hour": 12, "minute": 26, "second": 7}
